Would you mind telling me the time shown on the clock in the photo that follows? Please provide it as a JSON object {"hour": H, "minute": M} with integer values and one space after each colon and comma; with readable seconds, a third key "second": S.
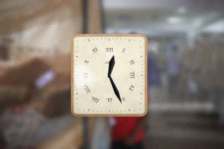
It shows {"hour": 12, "minute": 26}
